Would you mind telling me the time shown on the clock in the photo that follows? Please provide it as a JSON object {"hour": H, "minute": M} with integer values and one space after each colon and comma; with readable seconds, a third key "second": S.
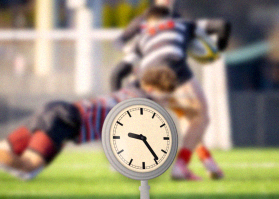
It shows {"hour": 9, "minute": 24}
